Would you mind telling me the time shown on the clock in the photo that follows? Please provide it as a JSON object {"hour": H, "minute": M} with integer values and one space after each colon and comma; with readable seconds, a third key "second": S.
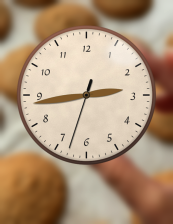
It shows {"hour": 2, "minute": 43, "second": 33}
